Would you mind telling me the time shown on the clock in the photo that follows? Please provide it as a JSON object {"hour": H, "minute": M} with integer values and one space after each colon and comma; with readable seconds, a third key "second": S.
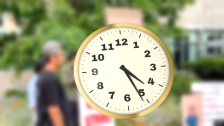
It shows {"hour": 4, "minute": 26}
